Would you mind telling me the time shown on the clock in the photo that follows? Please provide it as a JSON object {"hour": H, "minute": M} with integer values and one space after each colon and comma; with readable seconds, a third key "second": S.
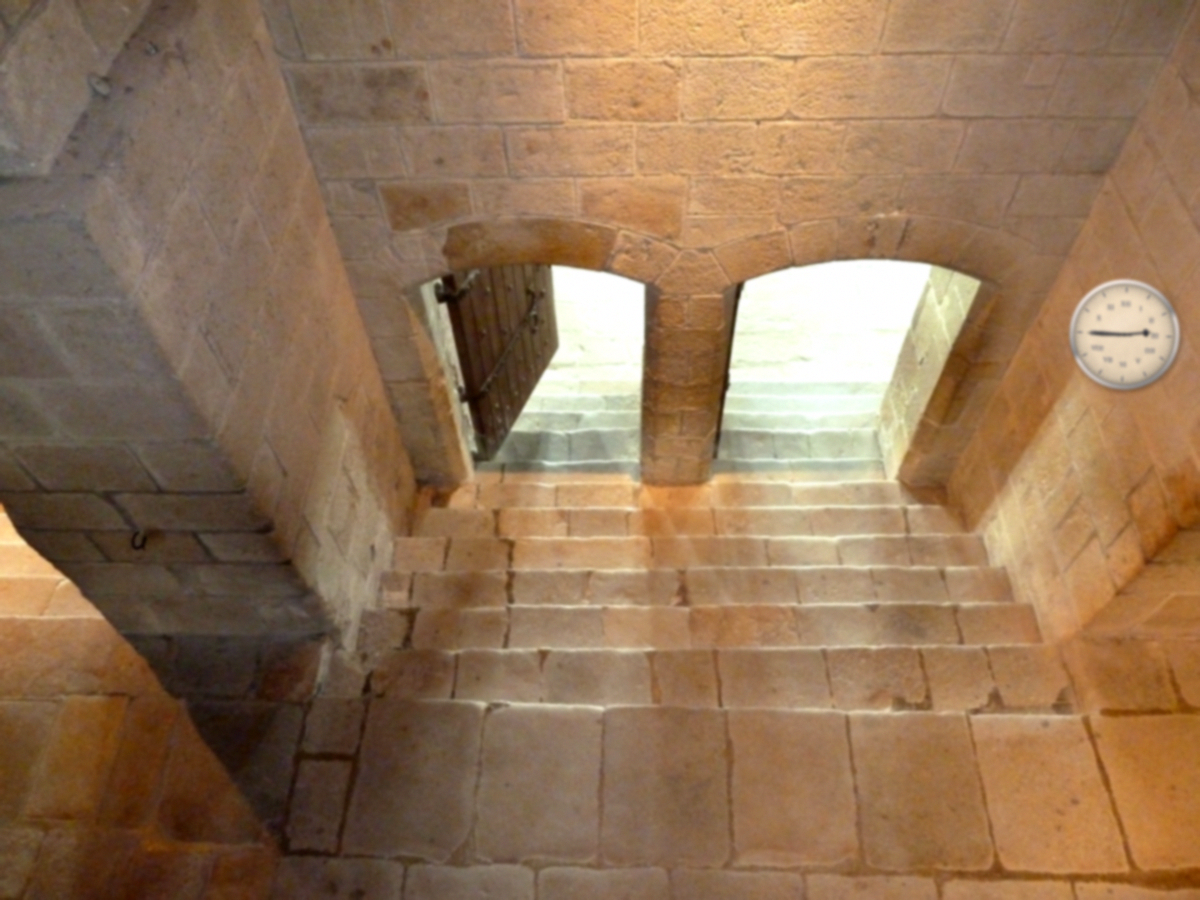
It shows {"hour": 2, "minute": 45}
